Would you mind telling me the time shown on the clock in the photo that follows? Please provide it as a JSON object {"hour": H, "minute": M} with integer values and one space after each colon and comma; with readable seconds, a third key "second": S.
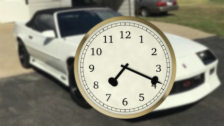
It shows {"hour": 7, "minute": 19}
